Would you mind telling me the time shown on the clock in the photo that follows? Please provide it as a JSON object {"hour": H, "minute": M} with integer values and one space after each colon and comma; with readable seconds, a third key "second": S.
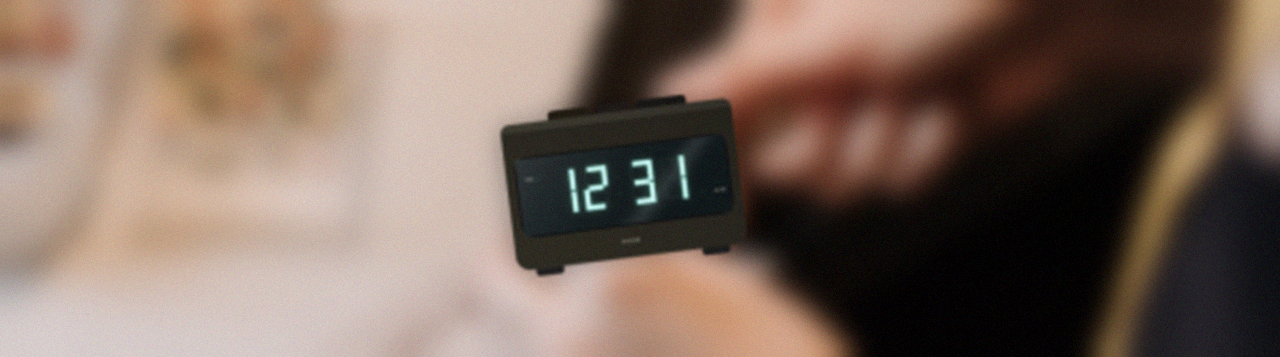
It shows {"hour": 12, "minute": 31}
